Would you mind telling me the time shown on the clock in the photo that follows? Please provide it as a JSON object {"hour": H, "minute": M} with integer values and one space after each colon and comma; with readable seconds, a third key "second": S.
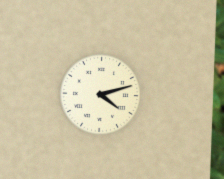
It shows {"hour": 4, "minute": 12}
